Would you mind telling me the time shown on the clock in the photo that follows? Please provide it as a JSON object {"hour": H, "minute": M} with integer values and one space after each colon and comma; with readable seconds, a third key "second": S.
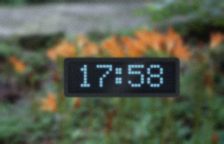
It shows {"hour": 17, "minute": 58}
